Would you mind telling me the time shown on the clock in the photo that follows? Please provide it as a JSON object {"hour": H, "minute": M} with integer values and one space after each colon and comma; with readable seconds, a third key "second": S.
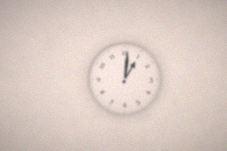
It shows {"hour": 1, "minute": 1}
